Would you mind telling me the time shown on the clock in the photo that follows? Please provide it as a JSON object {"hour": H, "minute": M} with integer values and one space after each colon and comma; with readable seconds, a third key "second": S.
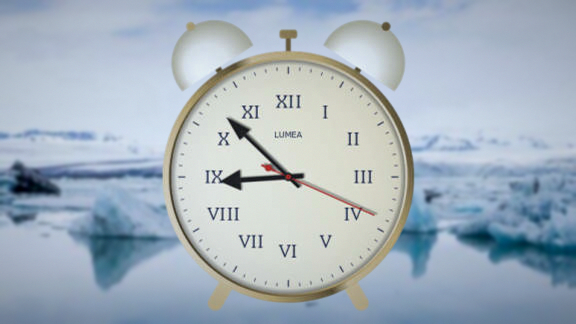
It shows {"hour": 8, "minute": 52, "second": 19}
